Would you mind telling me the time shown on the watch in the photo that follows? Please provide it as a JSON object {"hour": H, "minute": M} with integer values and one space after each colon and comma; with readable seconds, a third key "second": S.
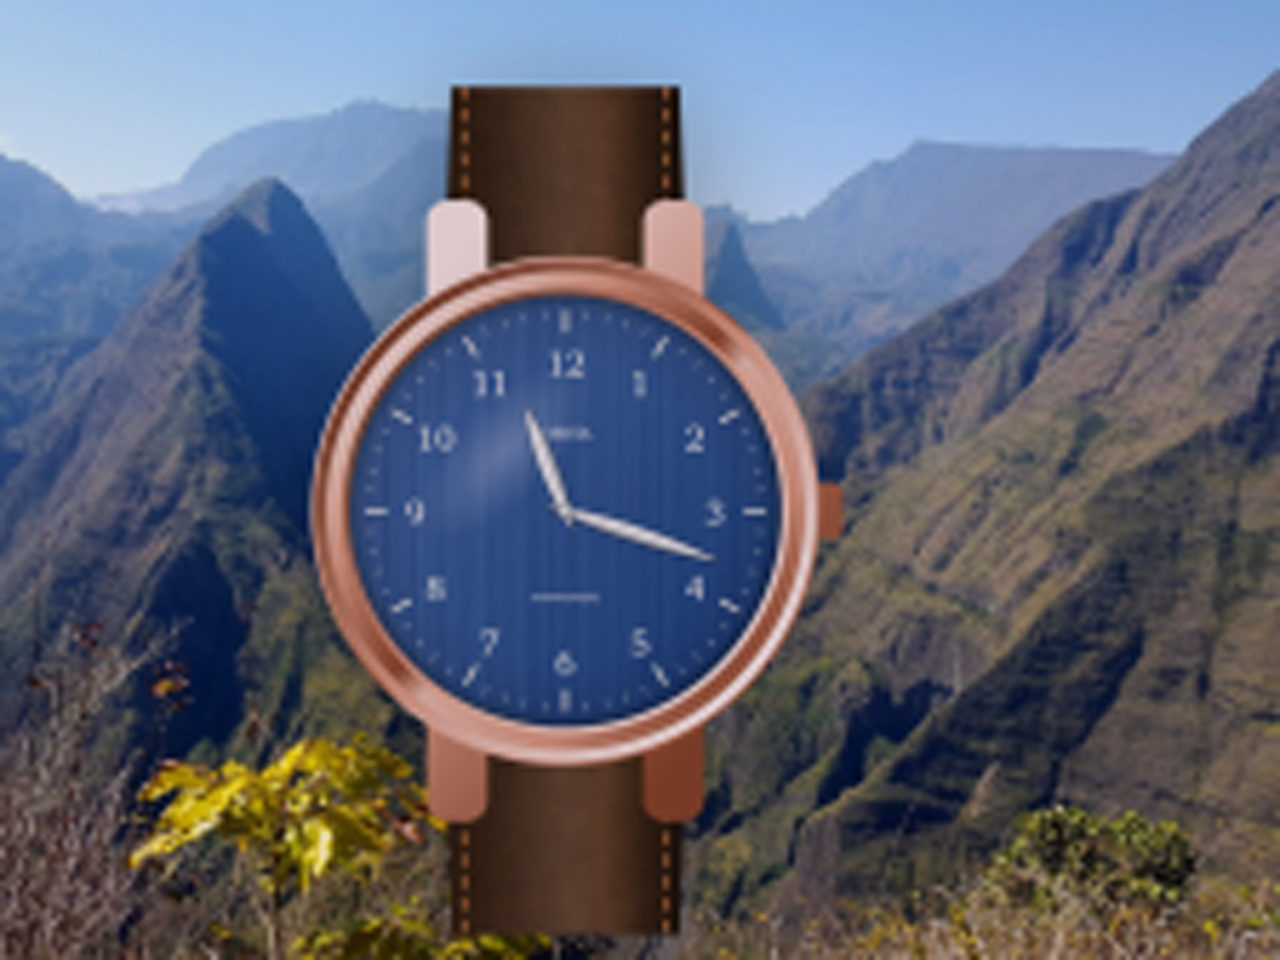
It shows {"hour": 11, "minute": 18}
